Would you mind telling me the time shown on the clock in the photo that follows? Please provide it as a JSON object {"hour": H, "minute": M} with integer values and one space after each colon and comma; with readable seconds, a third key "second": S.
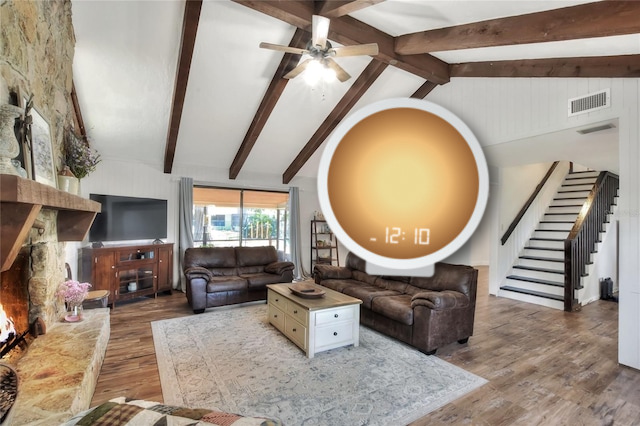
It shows {"hour": 12, "minute": 10}
